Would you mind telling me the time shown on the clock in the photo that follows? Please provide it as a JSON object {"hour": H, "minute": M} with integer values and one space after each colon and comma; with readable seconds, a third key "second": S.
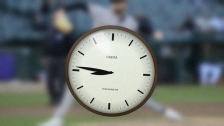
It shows {"hour": 8, "minute": 46}
